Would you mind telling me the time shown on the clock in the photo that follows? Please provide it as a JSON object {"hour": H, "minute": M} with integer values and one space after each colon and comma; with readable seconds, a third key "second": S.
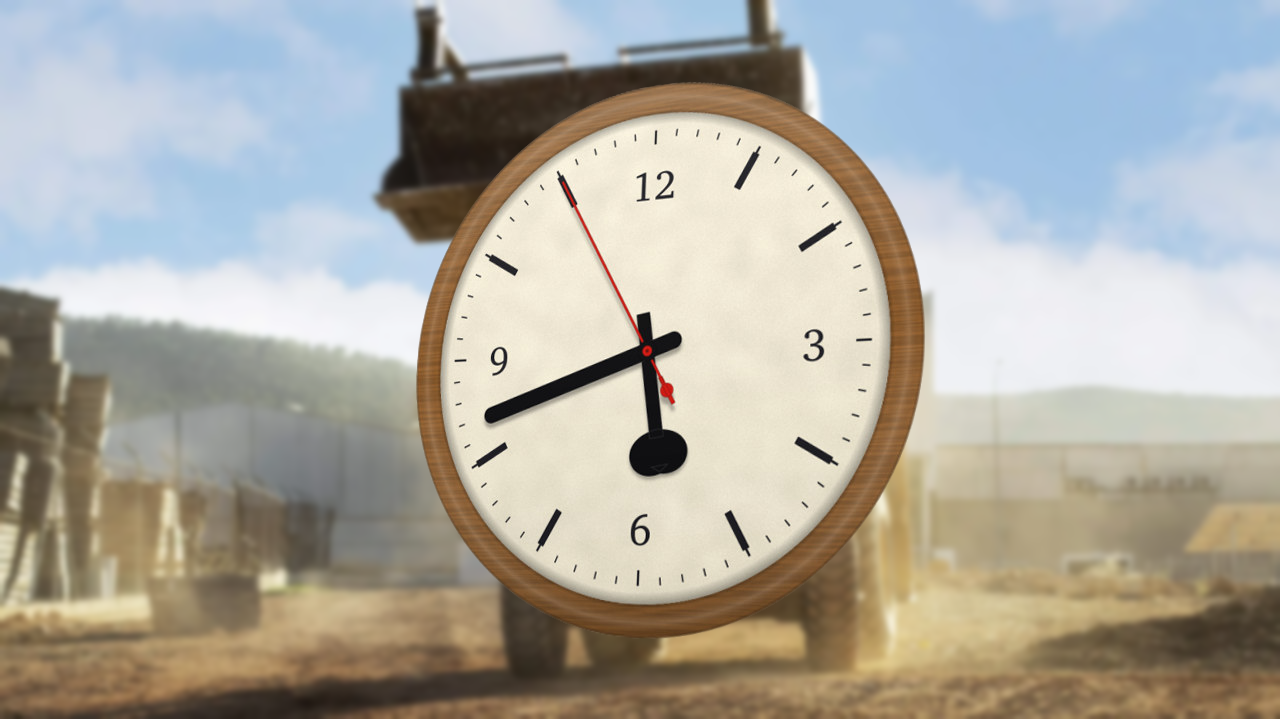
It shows {"hour": 5, "minute": 41, "second": 55}
